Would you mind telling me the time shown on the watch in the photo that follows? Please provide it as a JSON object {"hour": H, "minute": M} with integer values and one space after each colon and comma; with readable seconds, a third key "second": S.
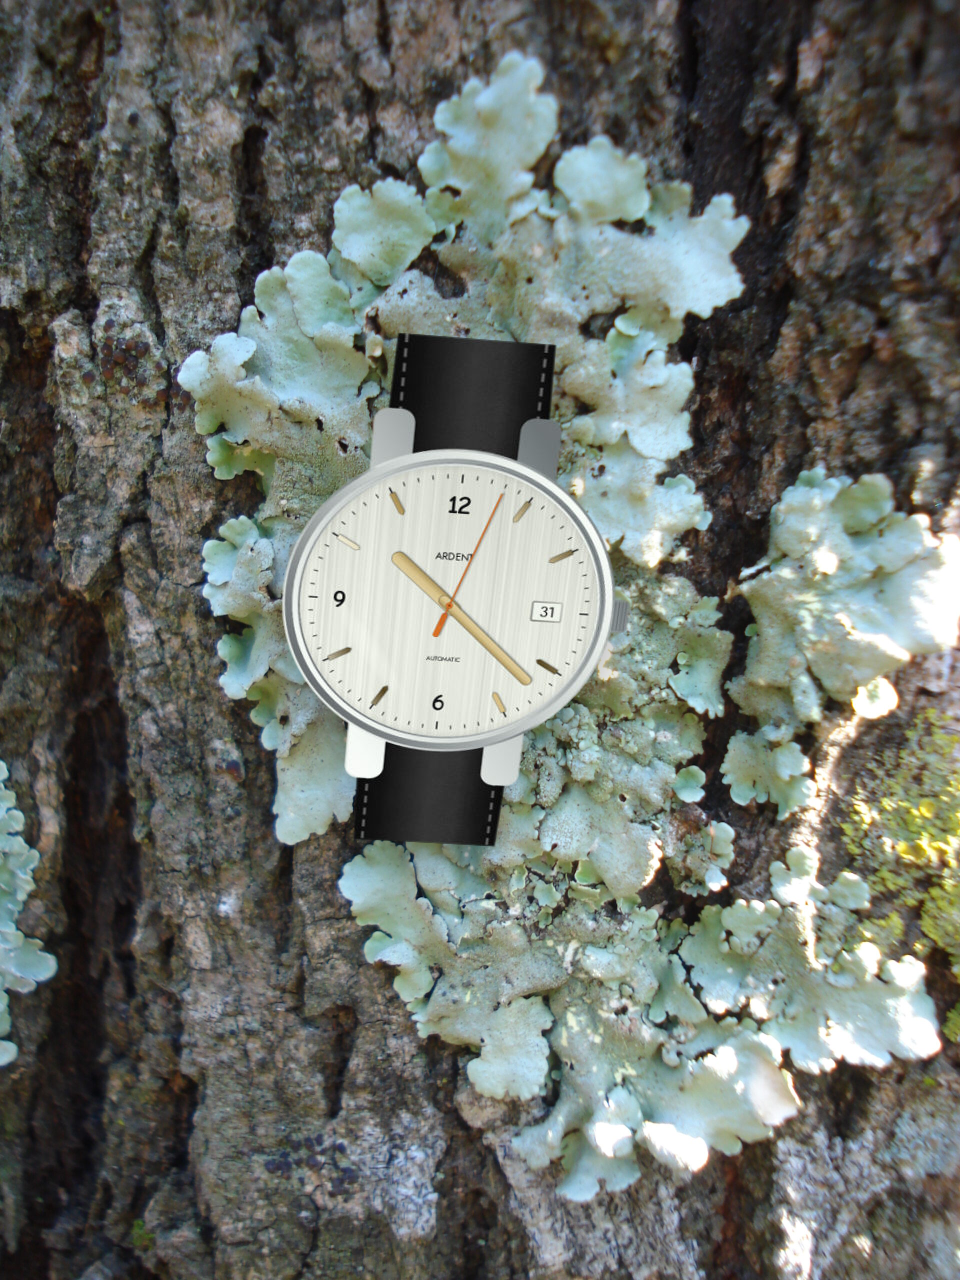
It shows {"hour": 10, "minute": 22, "second": 3}
